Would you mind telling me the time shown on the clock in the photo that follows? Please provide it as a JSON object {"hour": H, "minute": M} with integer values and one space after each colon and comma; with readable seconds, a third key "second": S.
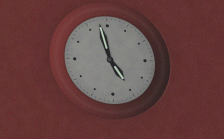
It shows {"hour": 4, "minute": 58}
